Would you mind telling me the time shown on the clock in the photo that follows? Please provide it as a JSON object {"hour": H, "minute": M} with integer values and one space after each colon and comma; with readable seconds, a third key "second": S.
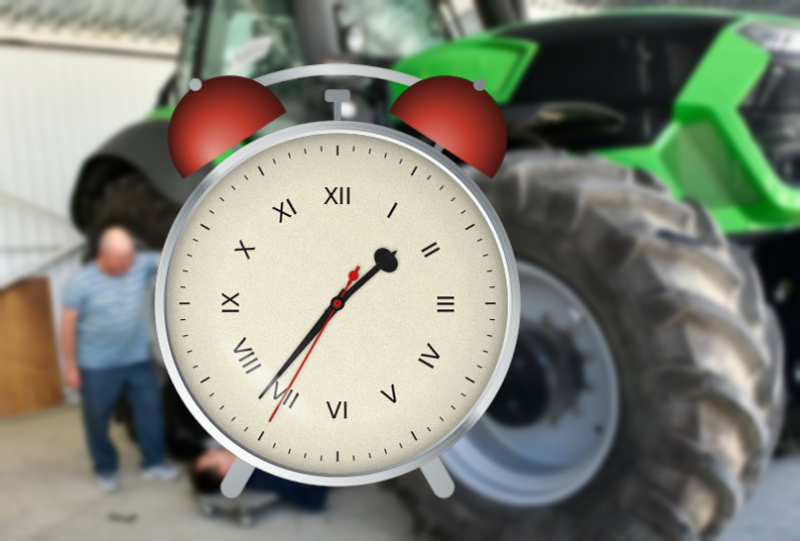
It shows {"hour": 1, "minute": 36, "second": 35}
